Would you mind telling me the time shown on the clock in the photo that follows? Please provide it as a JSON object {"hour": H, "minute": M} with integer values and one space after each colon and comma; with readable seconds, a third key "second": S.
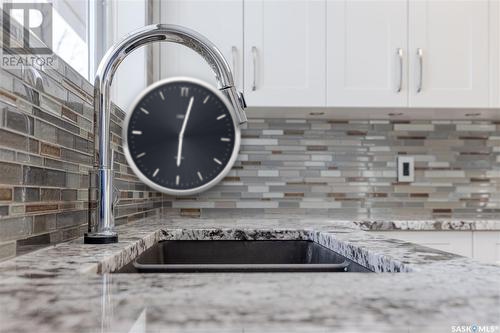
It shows {"hour": 6, "minute": 2}
